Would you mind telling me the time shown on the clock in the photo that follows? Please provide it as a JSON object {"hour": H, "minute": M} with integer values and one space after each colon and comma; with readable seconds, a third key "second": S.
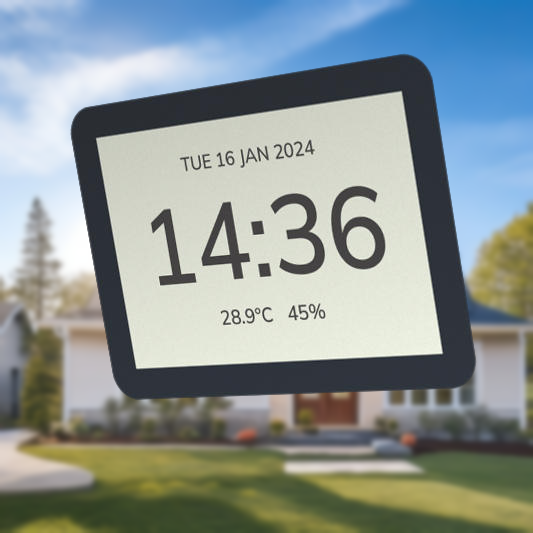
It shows {"hour": 14, "minute": 36}
